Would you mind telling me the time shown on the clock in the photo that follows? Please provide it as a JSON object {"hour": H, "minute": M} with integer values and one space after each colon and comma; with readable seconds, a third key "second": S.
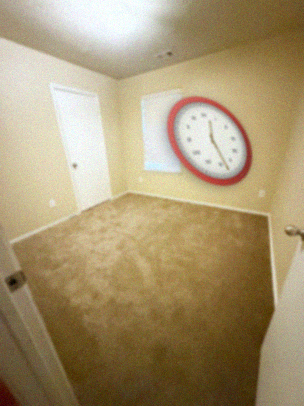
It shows {"hour": 12, "minute": 28}
